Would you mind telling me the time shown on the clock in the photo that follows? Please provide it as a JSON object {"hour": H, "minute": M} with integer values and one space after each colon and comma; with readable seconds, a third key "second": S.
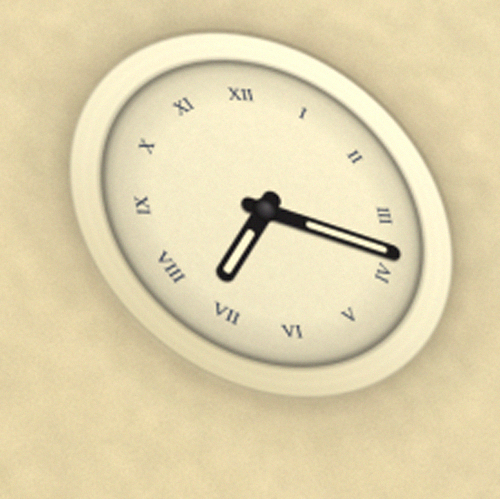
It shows {"hour": 7, "minute": 18}
